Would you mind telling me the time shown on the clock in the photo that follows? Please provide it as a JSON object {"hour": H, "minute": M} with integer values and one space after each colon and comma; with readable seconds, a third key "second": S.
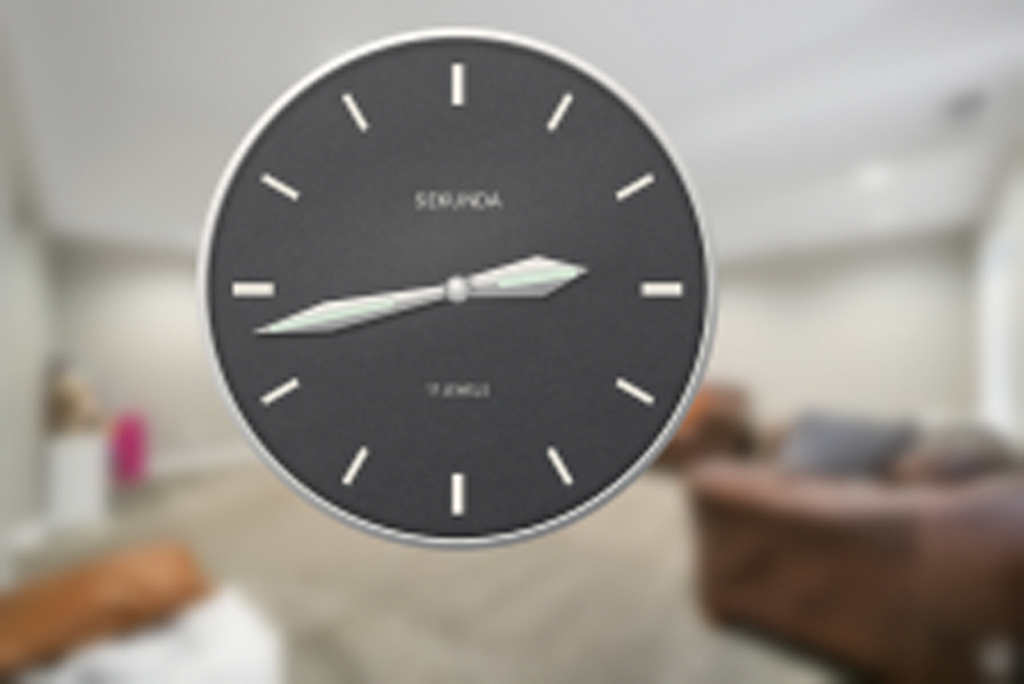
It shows {"hour": 2, "minute": 43}
